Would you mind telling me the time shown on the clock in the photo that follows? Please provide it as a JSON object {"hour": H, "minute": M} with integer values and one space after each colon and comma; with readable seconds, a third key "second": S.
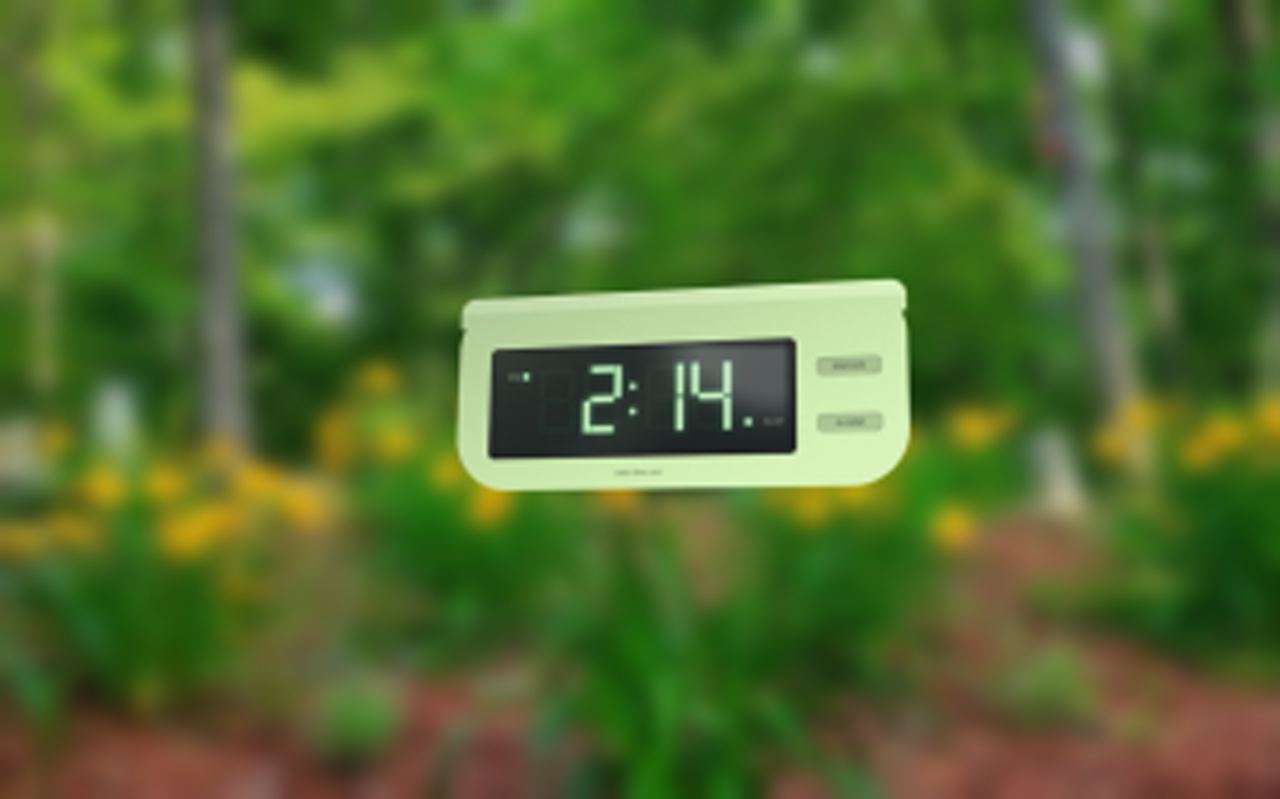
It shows {"hour": 2, "minute": 14}
